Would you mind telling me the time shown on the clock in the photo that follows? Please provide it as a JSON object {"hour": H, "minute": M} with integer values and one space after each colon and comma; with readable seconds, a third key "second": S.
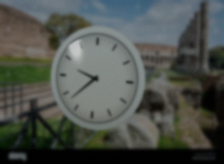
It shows {"hour": 9, "minute": 38}
